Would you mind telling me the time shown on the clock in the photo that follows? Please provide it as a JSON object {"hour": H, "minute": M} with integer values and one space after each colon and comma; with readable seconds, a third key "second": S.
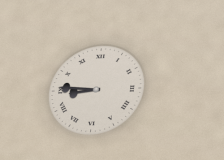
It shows {"hour": 8, "minute": 46}
